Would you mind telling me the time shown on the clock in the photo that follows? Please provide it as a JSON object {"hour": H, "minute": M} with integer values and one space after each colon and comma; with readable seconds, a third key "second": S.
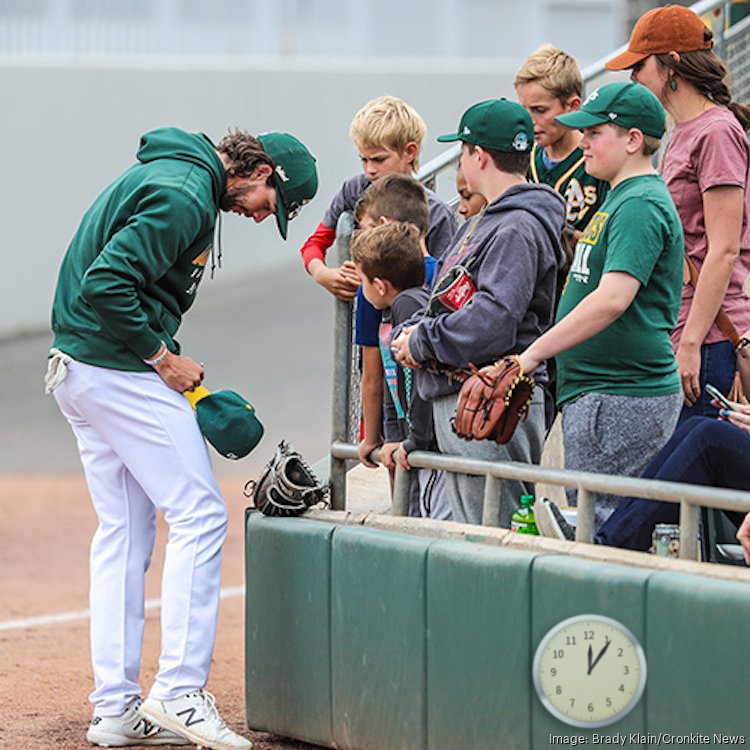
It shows {"hour": 12, "minute": 6}
